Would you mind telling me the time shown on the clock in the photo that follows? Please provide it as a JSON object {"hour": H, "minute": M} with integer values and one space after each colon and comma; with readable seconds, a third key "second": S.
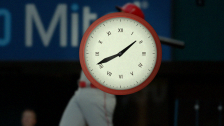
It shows {"hour": 1, "minute": 41}
